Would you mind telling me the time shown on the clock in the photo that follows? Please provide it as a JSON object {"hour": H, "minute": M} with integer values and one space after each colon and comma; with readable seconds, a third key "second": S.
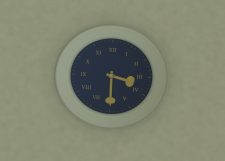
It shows {"hour": 3, "minute": 30}
